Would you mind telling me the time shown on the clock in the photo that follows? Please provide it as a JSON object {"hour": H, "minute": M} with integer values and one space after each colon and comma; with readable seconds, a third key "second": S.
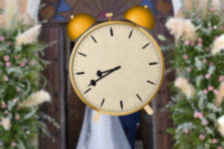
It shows {"hour": 8, "minute": 41}
